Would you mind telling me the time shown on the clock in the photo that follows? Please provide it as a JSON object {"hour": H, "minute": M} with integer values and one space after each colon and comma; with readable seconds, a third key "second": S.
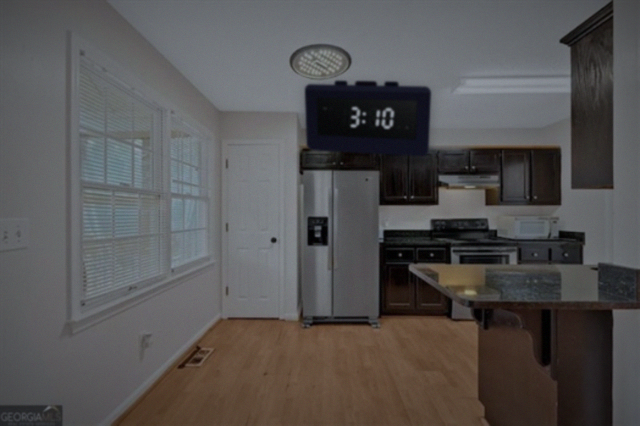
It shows {"hour": 3, "minute": 10}
